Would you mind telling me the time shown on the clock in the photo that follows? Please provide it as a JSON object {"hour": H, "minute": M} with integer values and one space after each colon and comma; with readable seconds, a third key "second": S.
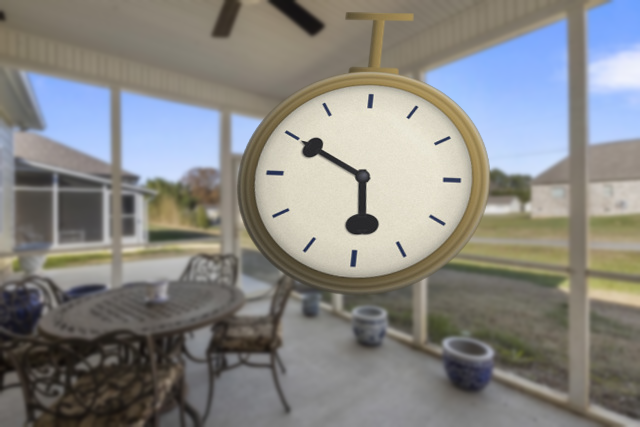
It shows {"hour": 5, "minute": 50}
